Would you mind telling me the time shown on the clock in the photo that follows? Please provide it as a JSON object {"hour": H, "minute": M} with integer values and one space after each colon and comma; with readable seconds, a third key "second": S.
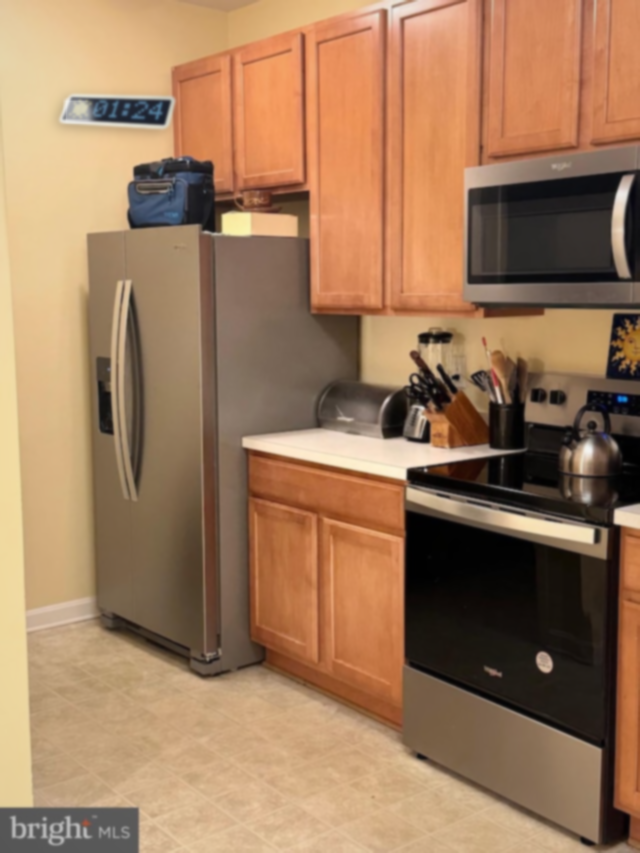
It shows {"hour": 1, "minute": 24}
